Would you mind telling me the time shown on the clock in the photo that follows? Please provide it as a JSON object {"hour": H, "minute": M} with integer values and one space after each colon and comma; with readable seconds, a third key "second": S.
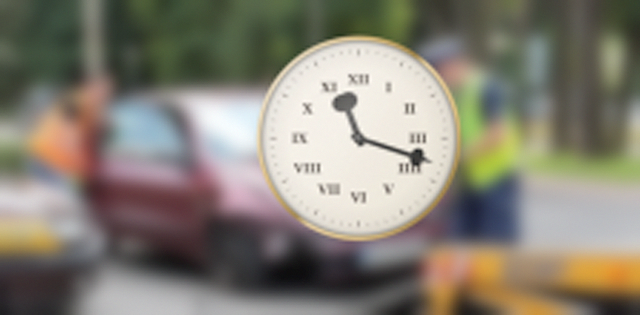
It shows {"hour": 11, "minute": 18}
